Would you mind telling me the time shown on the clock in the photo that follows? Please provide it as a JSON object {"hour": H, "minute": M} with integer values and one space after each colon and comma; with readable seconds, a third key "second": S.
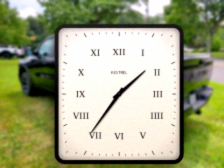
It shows {"hour": 1, "minute": 36}
